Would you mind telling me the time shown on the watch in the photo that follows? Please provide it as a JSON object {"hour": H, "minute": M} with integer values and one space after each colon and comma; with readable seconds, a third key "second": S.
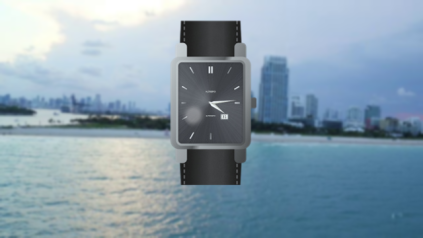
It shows {"hour": 4, "minute": 14}
